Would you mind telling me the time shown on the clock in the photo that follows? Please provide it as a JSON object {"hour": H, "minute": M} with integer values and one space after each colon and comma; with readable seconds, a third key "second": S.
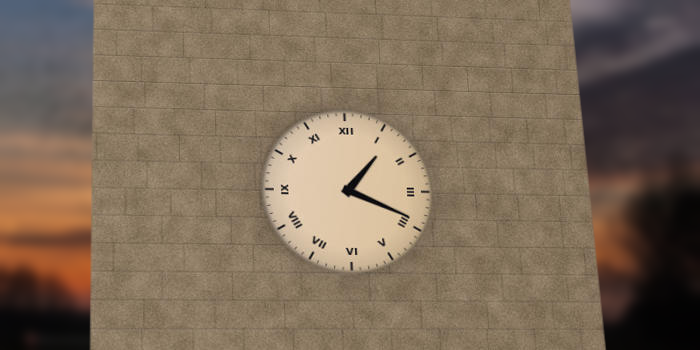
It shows {"hour": 1, "minute": 19}
